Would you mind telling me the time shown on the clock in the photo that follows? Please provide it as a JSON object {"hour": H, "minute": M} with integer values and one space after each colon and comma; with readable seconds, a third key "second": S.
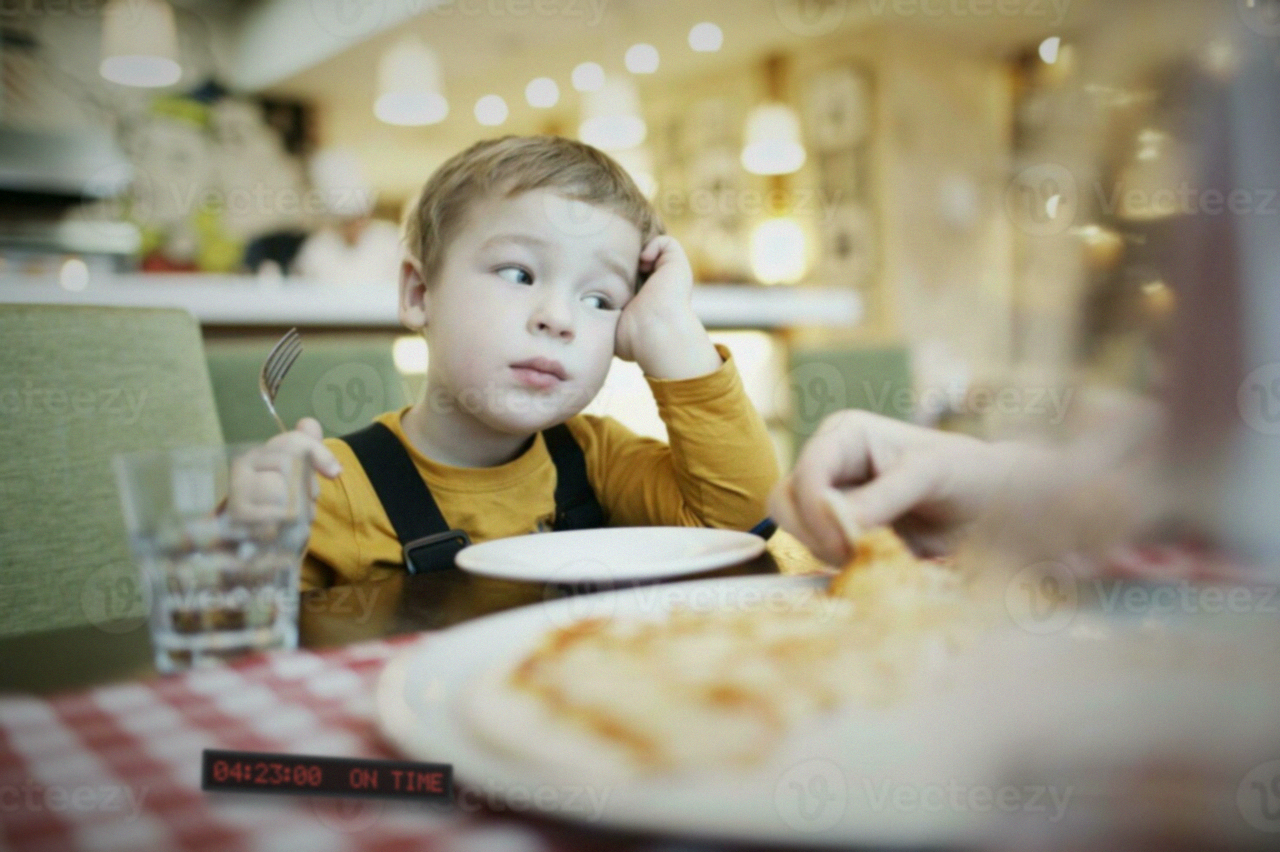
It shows {"hour": 4, "minute": 23, "second": 0}
